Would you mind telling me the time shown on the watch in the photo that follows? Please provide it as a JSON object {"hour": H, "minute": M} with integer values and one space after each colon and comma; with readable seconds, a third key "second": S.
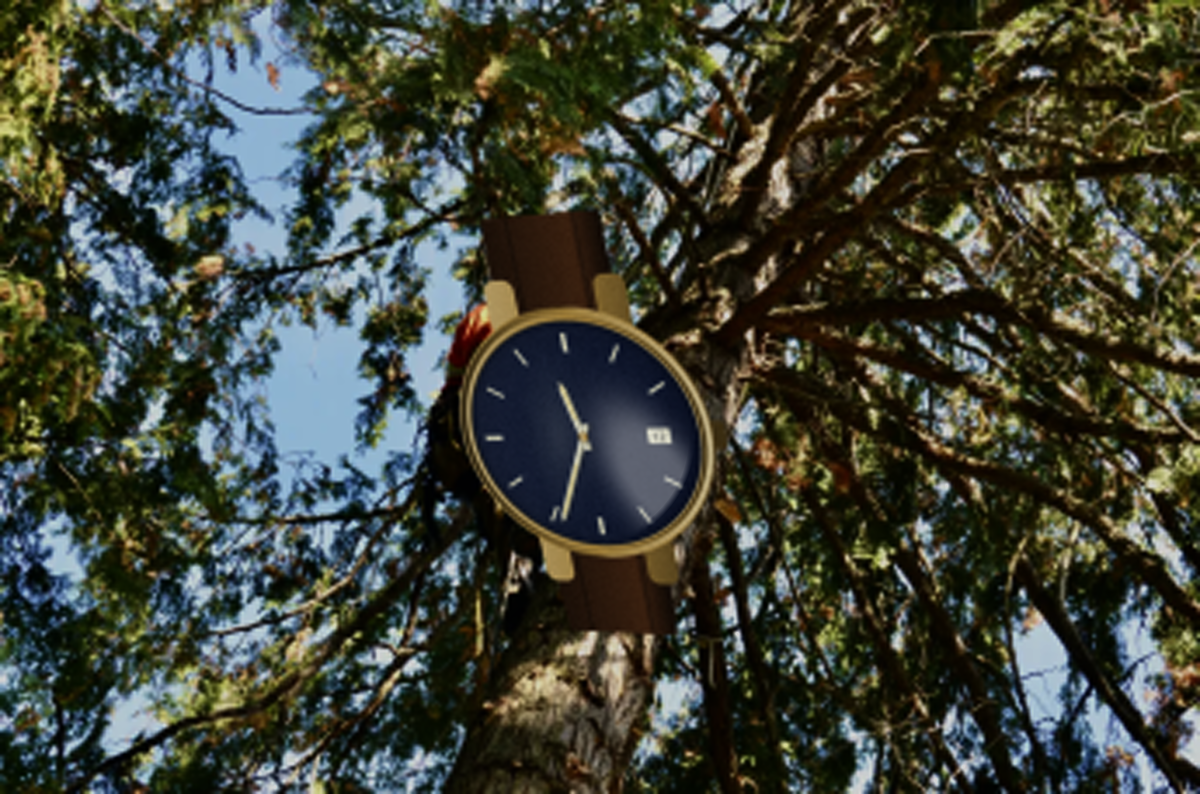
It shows {"hour": 11, "minute": 34}
